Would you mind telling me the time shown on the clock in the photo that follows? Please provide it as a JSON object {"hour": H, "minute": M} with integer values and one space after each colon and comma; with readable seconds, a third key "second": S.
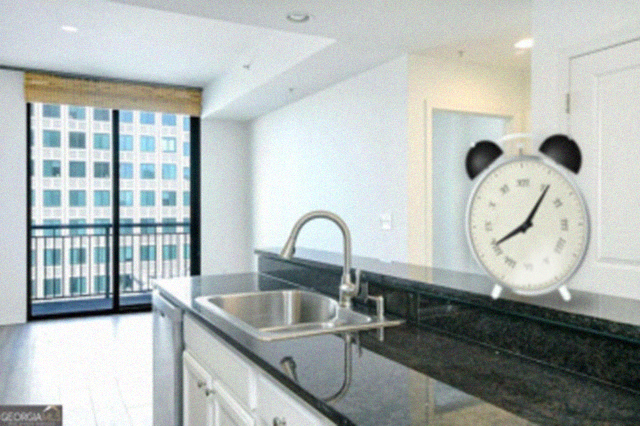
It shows {"hour": 8, "minute": 6}
